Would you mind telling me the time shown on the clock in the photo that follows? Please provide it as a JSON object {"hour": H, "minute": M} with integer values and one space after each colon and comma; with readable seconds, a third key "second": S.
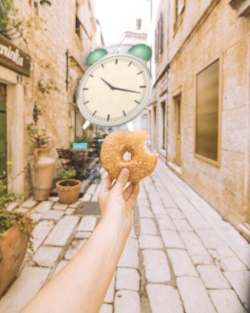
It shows {"hour": 10, "minute": 17}
